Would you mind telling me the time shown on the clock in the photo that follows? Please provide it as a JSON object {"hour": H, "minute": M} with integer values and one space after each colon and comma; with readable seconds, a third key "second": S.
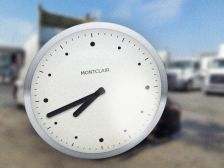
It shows {"hour": 7, "minute": 42}
